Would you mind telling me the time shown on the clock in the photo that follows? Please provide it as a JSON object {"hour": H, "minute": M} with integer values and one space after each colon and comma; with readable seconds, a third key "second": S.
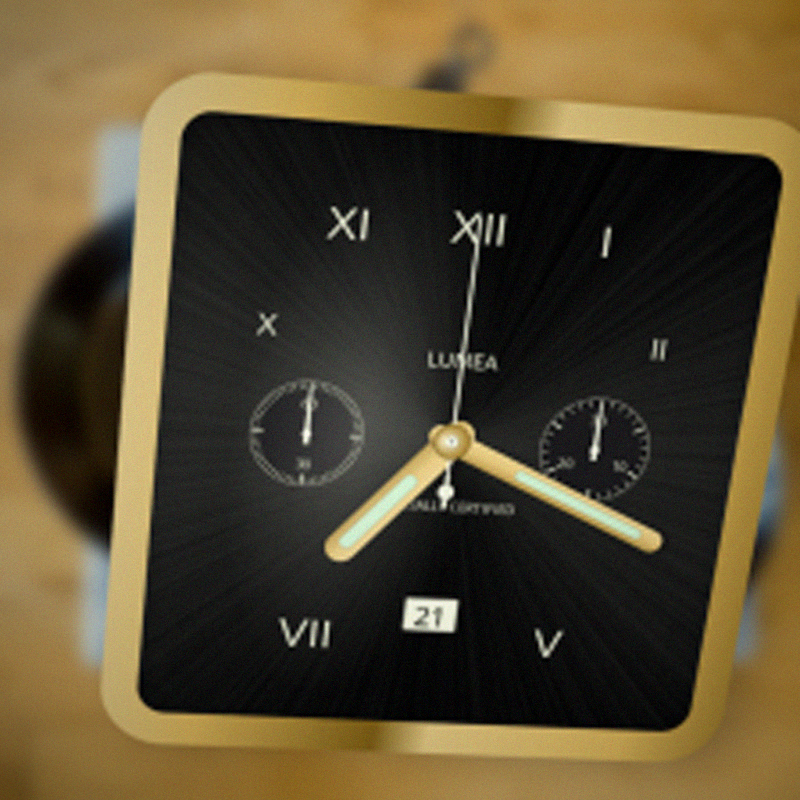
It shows {"hour": 7, "minute": 19}
